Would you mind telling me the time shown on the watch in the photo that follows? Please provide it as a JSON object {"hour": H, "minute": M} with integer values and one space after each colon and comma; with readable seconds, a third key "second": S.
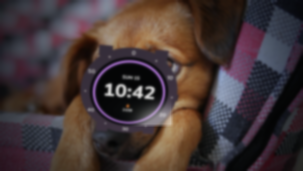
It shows {"hour": 10, "minute": 42}
